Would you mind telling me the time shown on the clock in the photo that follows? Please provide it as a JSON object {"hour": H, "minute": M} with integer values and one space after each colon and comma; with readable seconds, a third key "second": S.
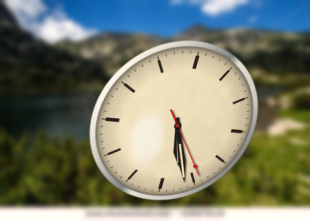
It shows {"hour": 5, "minute": 26, "second": 24}
